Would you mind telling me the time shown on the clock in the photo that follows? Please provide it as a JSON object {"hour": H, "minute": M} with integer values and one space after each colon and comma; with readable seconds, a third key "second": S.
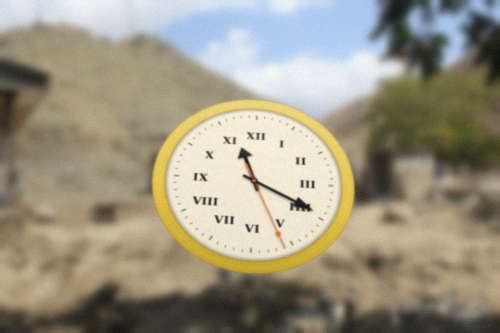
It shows {"hour": 11, "minute": 19, "second": 26}
